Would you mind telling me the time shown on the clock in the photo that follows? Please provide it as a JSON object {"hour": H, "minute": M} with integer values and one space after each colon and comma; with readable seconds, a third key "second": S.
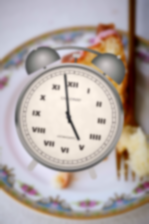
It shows {"hour": 4, "minute": 58}
